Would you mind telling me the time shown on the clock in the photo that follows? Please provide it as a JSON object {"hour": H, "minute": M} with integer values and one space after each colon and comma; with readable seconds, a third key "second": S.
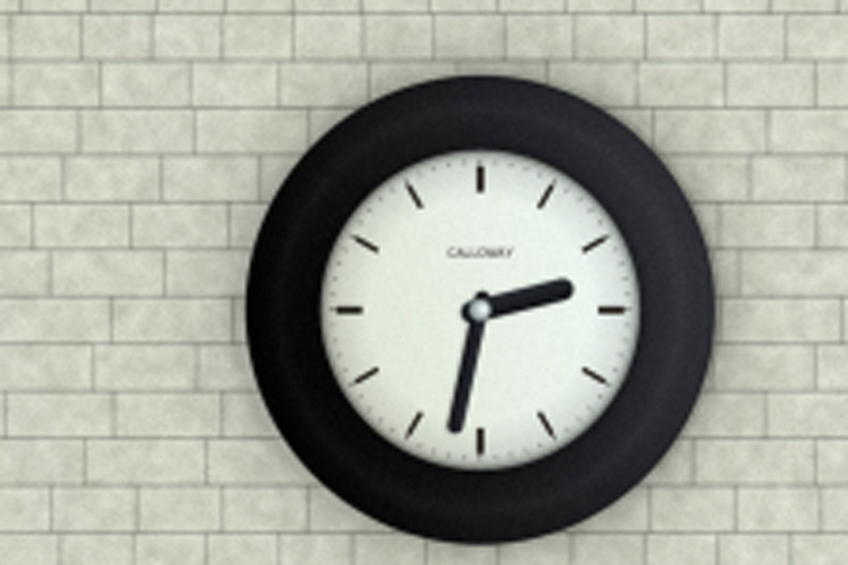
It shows {"hour": 2, "minute": 32}
